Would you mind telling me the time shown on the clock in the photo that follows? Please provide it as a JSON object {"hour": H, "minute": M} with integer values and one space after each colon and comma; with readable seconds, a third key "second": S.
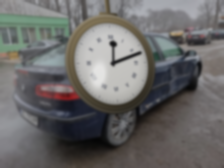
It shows {"hour": 12, "minute": 12}
